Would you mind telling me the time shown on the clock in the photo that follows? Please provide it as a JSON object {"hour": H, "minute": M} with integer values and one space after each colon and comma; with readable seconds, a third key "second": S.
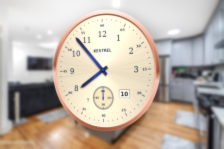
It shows {"hour": 7, "minute": 53}
